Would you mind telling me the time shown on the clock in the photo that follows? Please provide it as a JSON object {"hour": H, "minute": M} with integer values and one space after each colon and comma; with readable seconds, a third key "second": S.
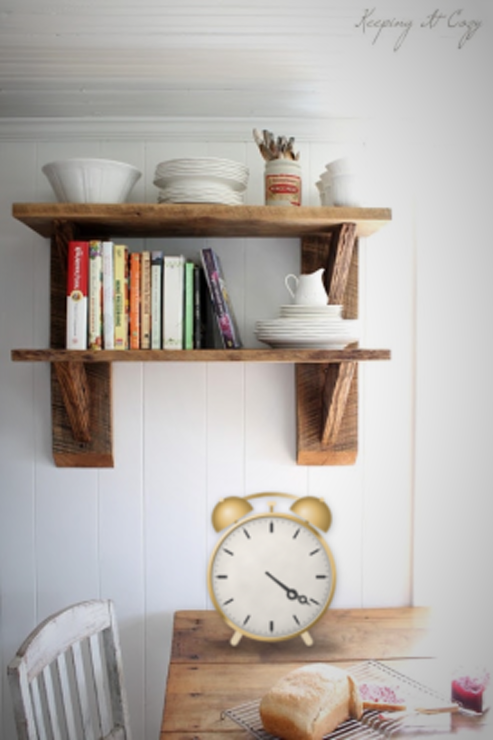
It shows {"hour": 4, "minute": 21}
